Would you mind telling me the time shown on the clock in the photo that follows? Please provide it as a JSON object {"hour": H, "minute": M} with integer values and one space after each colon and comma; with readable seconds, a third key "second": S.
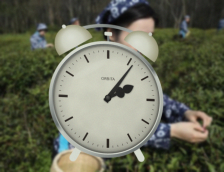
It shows {"hour": 2, "minute": 6}
